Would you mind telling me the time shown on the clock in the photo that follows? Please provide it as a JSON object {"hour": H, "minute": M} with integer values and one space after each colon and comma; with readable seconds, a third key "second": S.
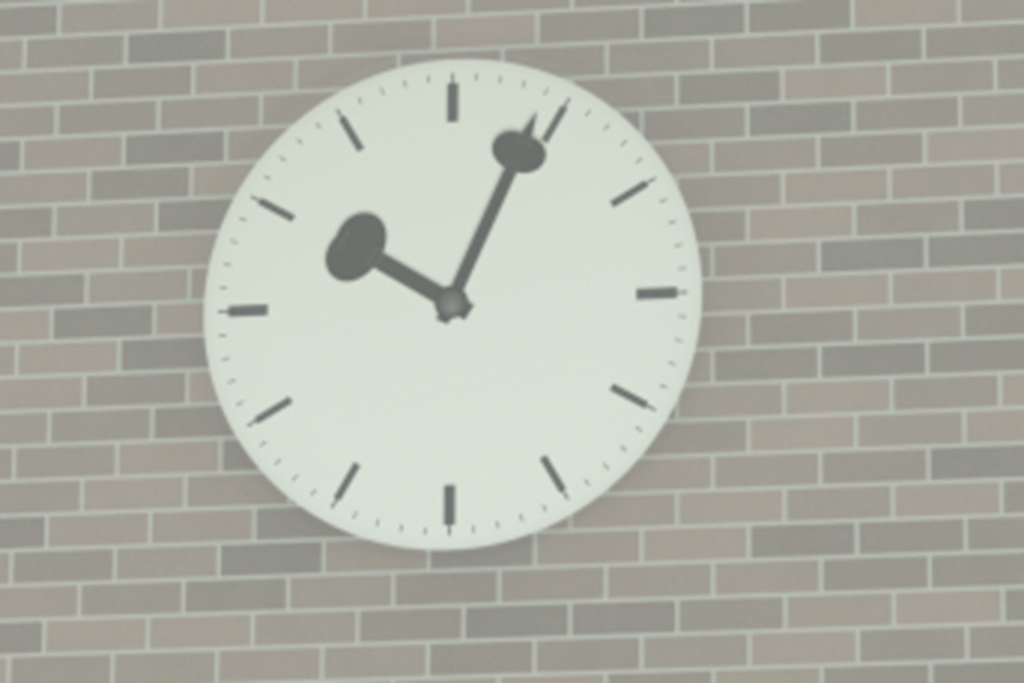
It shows {"hour": 10, "minute": 4}
